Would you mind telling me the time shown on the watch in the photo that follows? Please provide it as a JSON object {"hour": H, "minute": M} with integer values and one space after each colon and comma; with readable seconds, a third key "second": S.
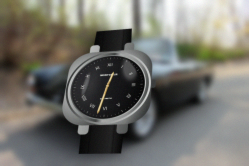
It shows {"hour": 12, "minute": 32}
